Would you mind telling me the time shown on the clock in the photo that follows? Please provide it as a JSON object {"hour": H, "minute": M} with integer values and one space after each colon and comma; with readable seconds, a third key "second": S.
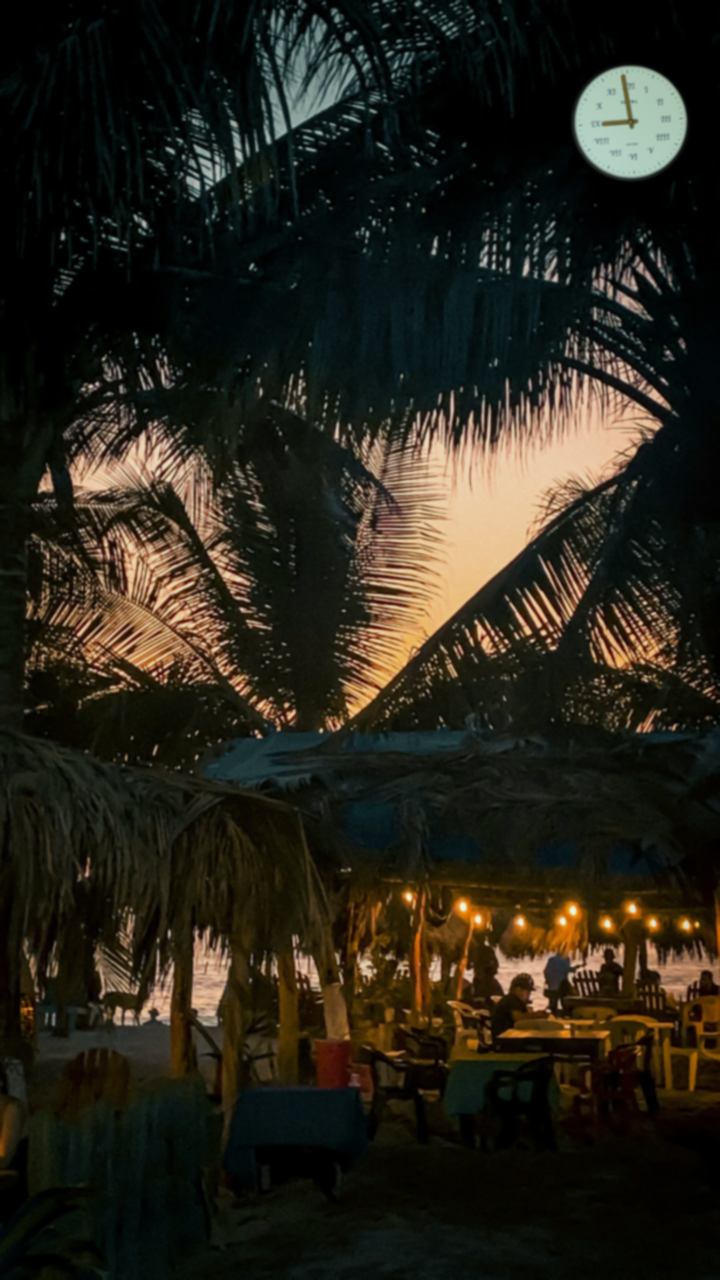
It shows {"hour": 8, "minute": 59}
